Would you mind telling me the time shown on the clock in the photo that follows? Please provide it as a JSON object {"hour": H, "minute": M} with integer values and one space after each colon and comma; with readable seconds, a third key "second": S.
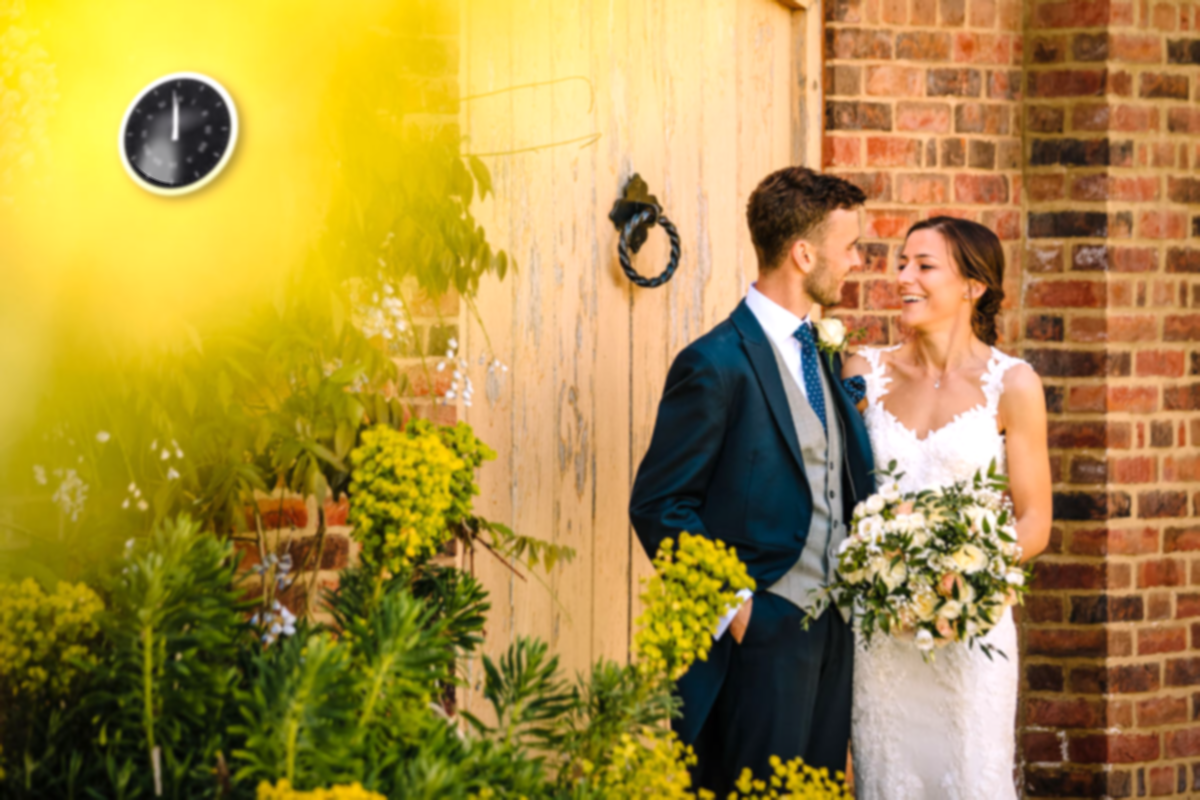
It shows {"hour": 11, "minute": 59}
